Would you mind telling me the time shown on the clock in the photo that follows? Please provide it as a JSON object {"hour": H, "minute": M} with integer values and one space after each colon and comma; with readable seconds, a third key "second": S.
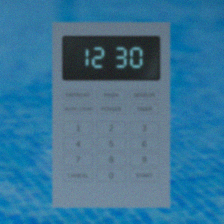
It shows {"hour": 12, "minute": 30}
